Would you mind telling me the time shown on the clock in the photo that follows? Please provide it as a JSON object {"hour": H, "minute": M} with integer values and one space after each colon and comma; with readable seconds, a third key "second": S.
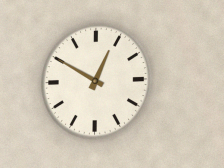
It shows {"hour": 12, "minute": 50}
